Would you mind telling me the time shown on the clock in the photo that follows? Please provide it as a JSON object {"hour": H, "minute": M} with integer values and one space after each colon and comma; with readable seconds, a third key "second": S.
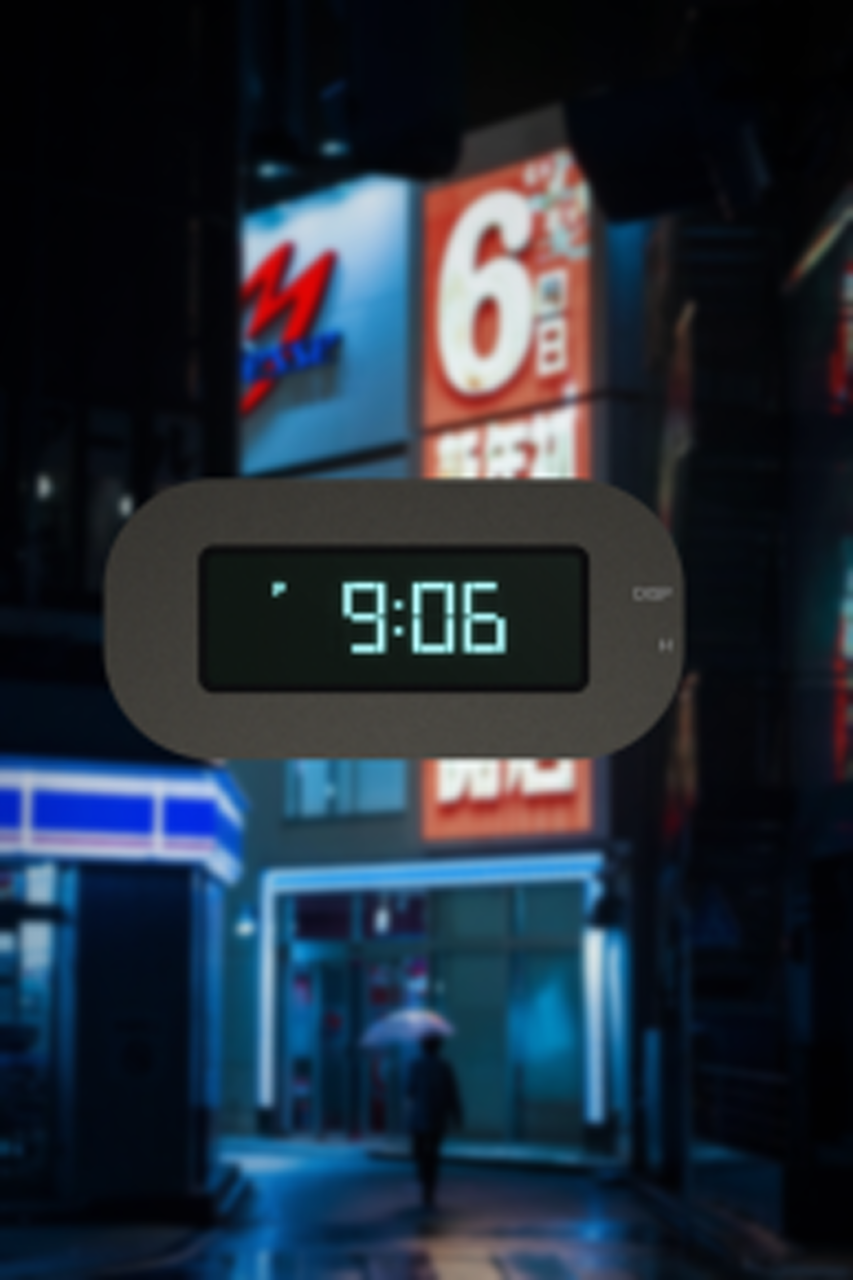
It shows {"hour": 9, "minute": 6}
